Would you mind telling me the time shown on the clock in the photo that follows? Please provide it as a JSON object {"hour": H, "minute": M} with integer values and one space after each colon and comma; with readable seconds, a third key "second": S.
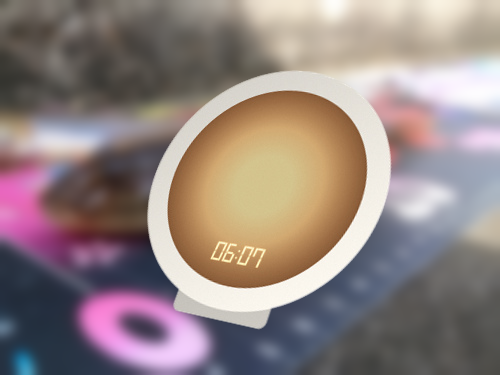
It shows {"hour": 6, "minute": 7}
